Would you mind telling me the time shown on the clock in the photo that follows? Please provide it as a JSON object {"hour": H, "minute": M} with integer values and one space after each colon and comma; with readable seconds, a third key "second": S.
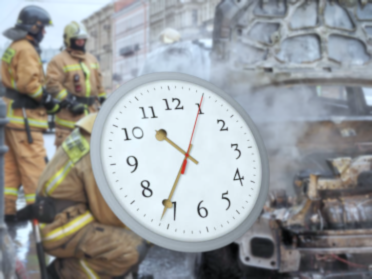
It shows {"hour": 10, "minute": 36, "second": 5}
